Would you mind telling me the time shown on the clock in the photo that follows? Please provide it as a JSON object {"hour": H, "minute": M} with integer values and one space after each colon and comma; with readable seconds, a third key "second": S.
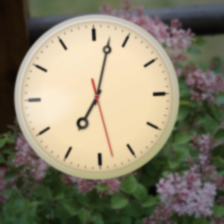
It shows {"hour": 7, "minute": 2, "second": 28}
